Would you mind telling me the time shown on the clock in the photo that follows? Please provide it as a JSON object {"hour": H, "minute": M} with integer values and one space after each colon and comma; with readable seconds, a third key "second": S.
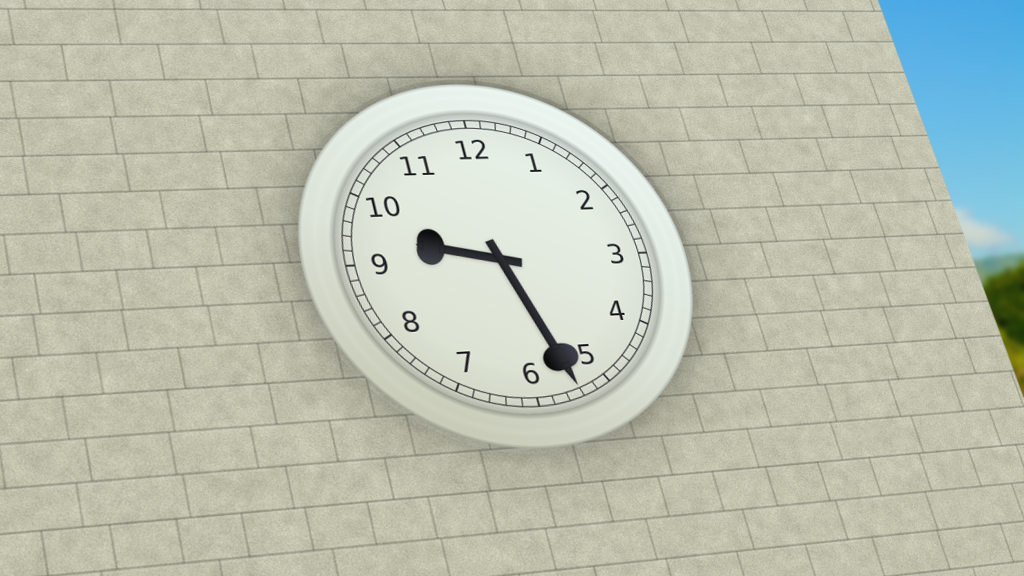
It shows {"hour": 9, "minute": 27}
